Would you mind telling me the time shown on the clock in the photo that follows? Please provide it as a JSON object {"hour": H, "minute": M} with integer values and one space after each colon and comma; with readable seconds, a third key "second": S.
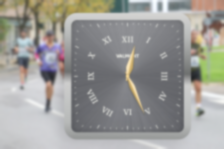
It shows {"hour": 12, "minute": 26}
